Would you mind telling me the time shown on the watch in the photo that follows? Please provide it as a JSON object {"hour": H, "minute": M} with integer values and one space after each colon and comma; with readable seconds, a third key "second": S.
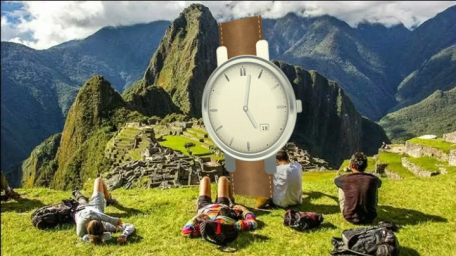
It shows {"hour": 5, "minute": 2}
